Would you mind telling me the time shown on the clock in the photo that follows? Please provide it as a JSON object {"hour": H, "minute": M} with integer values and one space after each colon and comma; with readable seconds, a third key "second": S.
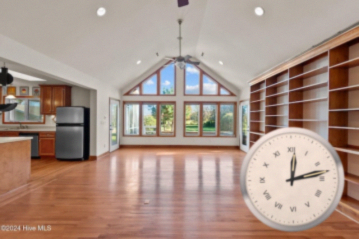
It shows {"hour": 12, "minute": 13}
